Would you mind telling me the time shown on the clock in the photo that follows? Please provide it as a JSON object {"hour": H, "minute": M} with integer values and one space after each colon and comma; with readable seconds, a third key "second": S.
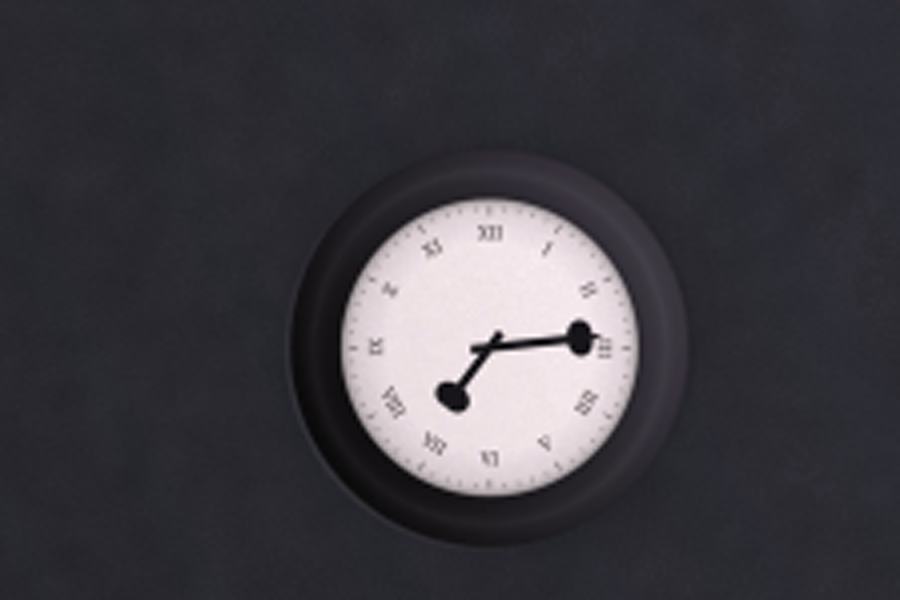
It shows {"hour": 7, "minute": 14}
